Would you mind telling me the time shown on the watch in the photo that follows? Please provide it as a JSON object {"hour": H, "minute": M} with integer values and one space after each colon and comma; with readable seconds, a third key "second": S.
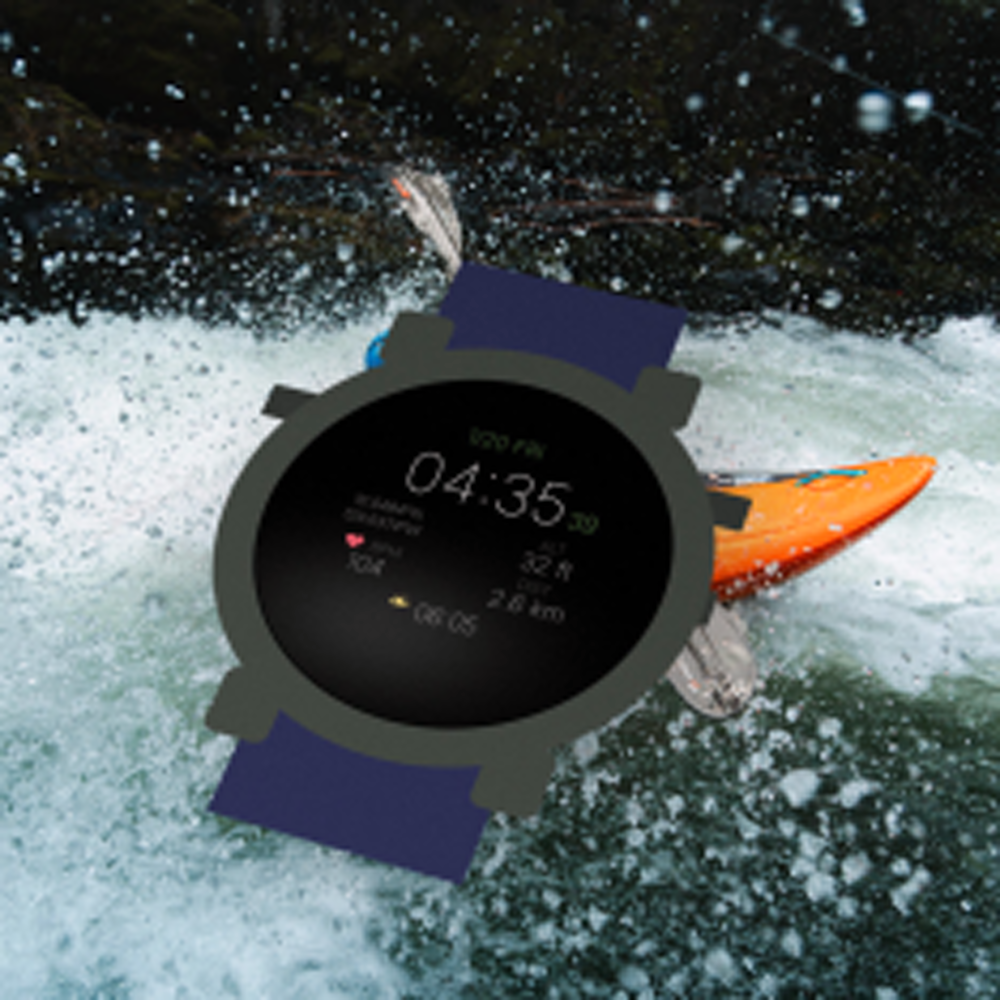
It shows {"hour": 4, "minute": 35}
